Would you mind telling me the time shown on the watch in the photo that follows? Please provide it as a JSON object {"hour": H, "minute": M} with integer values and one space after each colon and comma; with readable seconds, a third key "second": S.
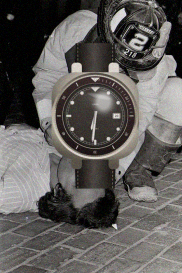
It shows {"hour": 6, "minute": 31}
